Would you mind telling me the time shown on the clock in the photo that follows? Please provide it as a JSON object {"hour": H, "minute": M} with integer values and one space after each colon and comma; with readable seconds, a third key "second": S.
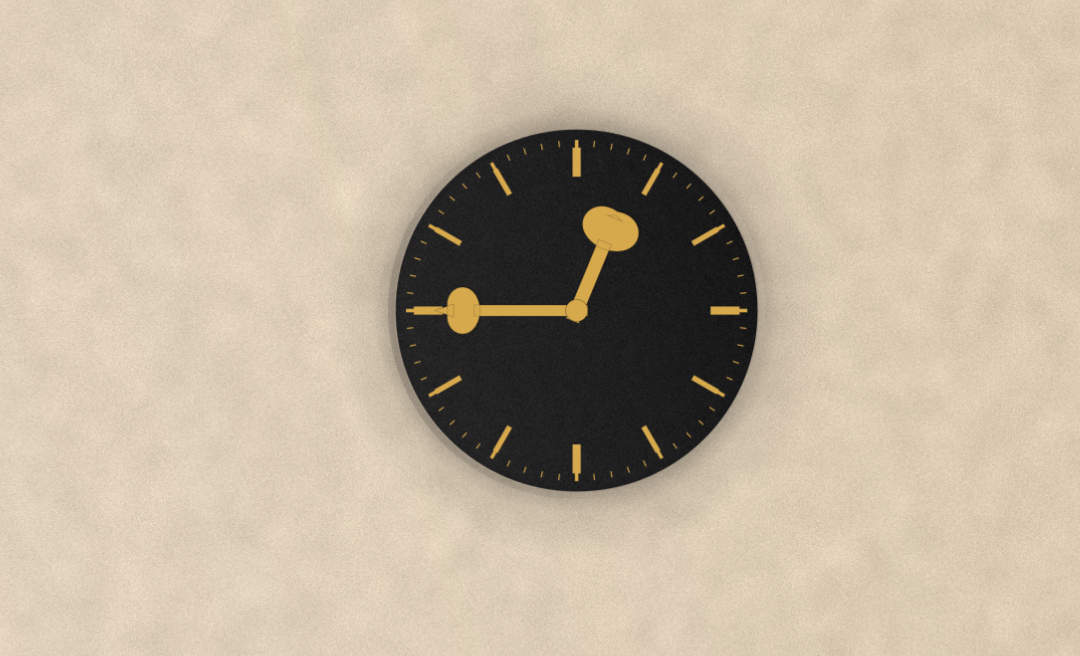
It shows {"hour": 12, "minute": 45}
